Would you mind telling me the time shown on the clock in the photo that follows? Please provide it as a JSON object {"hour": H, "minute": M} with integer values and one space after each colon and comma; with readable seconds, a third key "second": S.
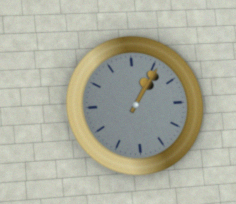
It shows {"hour": 1, "minute": 6}
